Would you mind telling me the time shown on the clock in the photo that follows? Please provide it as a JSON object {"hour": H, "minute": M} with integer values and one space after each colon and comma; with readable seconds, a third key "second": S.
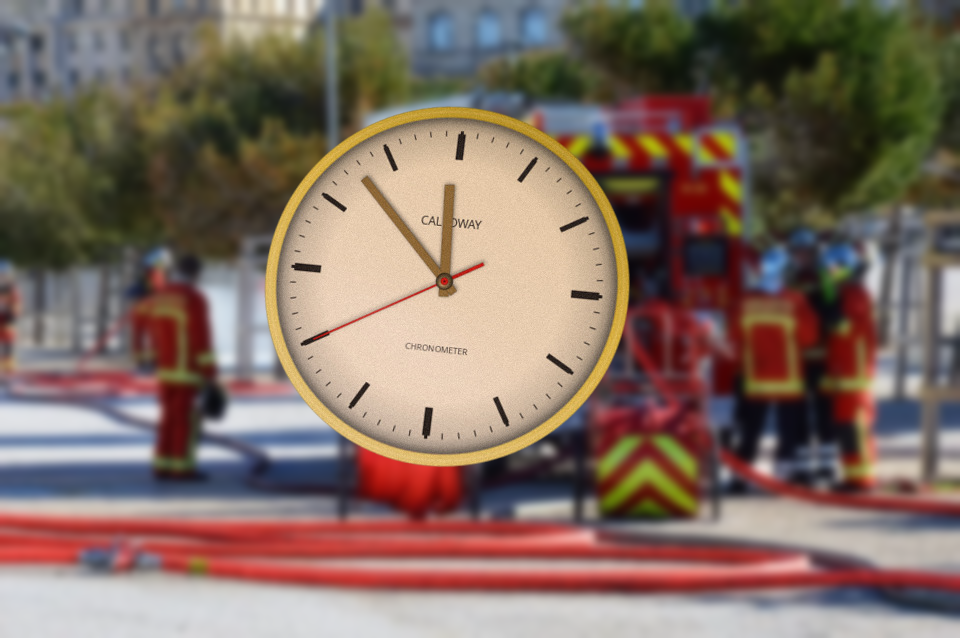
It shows {"hour": 11, "minute": 52, "second": 40}
